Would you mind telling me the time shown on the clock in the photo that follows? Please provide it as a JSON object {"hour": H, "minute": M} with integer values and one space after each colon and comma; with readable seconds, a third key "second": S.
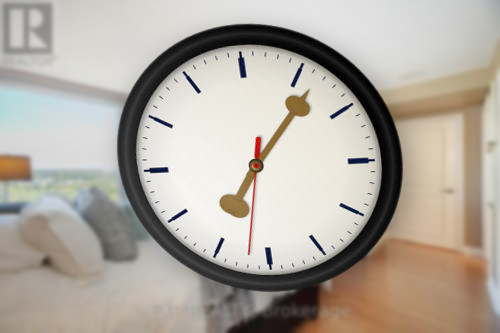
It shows {"hour": 7, "minute": 6, "second": 32}
